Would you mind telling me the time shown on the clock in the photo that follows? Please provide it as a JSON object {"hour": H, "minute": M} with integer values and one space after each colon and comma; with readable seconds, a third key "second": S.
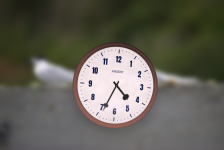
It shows {"hour": 4, "minute": 34}
